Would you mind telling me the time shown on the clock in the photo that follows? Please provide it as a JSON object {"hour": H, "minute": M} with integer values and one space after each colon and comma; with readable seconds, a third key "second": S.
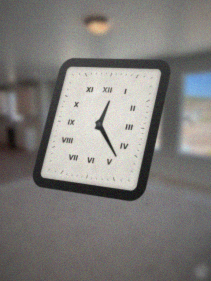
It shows {"hour": 12, "minute": 23}
